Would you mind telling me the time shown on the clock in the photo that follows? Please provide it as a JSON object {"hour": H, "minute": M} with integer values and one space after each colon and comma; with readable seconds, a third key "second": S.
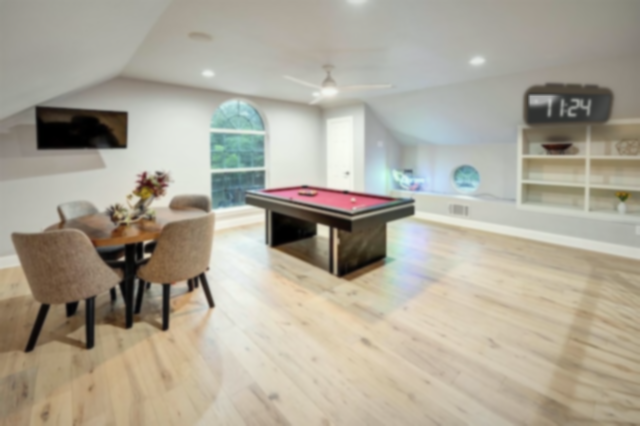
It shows {"hour": 11, "minute": 24}
